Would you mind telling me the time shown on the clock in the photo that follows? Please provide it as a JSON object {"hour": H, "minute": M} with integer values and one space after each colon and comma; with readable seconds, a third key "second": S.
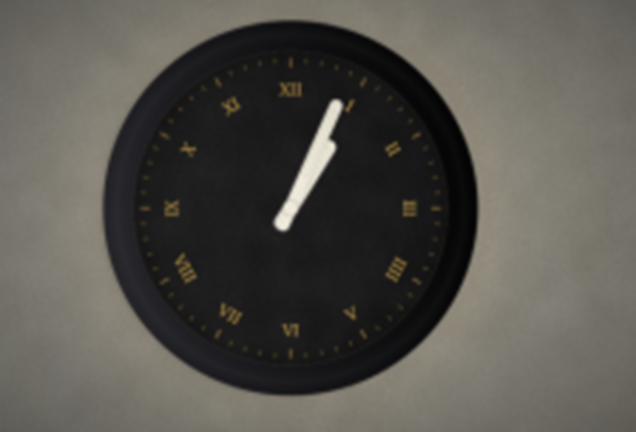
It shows {"hour": 1, "minute": 4}
